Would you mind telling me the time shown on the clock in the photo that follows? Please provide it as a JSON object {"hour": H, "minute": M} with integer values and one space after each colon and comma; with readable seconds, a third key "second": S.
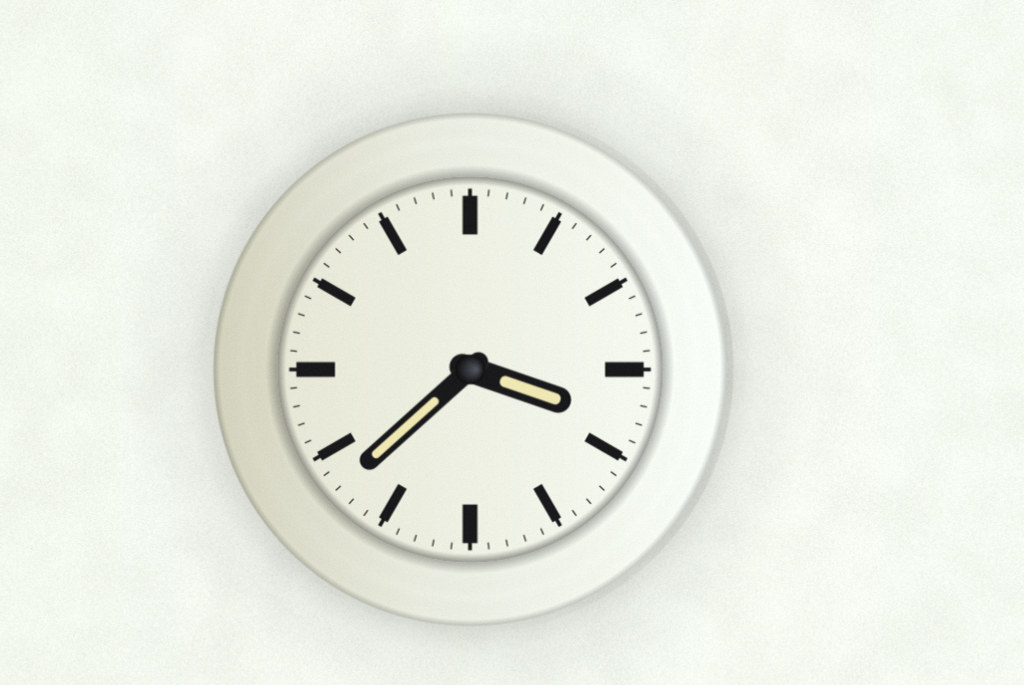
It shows {"hour": 3, "minute": 38}
